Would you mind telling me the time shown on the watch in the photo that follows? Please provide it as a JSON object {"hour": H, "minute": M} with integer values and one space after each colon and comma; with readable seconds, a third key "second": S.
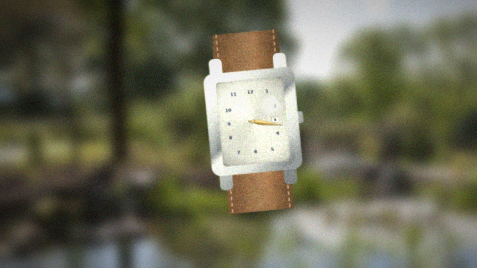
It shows {"hour": 3, "minute": 17}
